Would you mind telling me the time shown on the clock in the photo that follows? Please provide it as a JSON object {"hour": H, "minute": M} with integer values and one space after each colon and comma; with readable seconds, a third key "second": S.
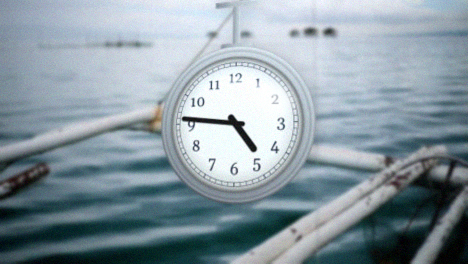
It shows {"hour": 4, "minute": 46}
